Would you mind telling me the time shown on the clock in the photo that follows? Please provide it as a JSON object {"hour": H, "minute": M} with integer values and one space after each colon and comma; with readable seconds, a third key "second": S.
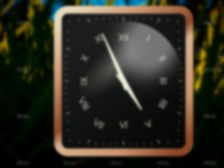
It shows {"hour": 4, "minute": 56}
